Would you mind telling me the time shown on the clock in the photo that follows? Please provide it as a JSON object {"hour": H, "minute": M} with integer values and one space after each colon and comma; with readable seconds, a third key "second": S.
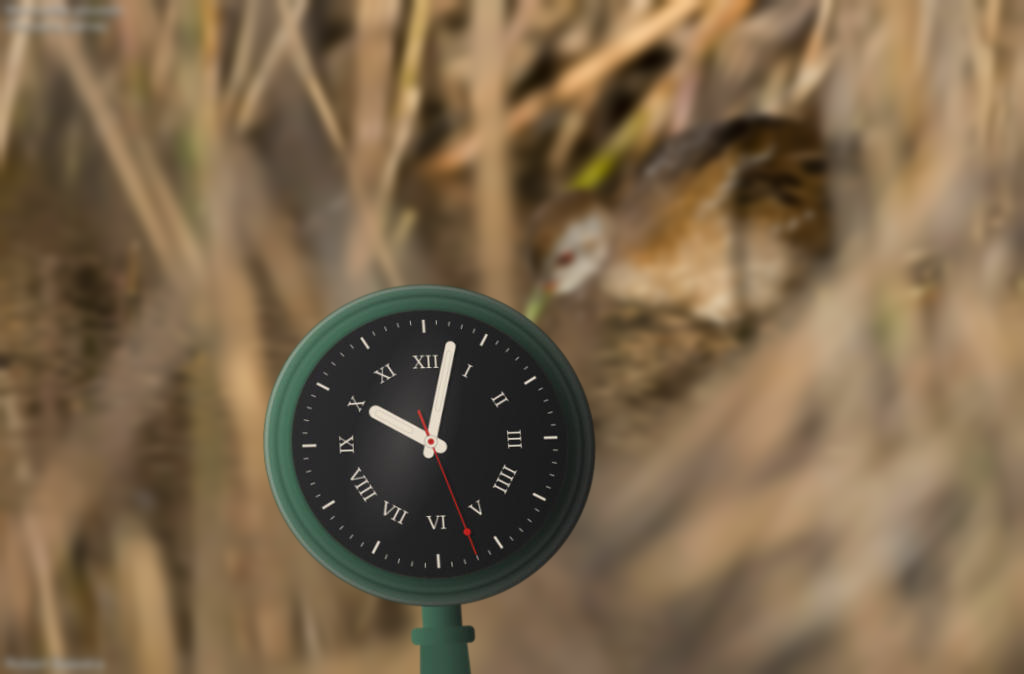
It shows {"hour": 10, "minute": 2, "second": 27}
